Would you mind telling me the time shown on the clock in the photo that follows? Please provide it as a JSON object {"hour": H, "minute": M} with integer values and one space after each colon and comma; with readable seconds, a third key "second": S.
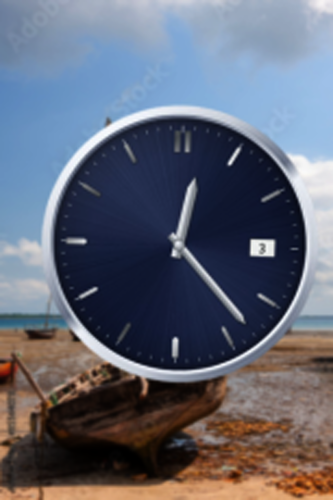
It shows {"hour": 12, "minute": 23}
